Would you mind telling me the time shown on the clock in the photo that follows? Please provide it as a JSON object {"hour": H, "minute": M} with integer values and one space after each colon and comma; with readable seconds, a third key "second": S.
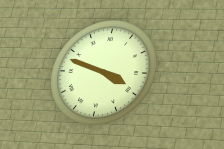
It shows {"hour": 3, "minute": 48}
